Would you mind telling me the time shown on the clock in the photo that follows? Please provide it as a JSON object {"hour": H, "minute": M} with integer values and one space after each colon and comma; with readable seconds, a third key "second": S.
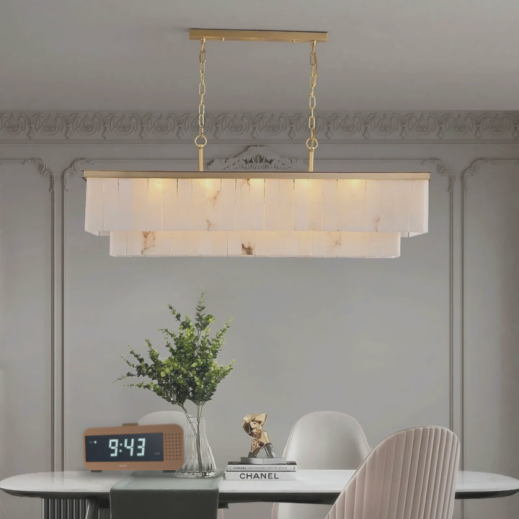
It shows {"hour": 9, "minute": 43}
